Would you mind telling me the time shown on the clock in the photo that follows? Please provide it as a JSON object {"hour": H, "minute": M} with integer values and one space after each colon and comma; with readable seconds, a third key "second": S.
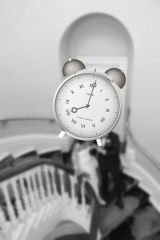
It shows {"hour": 8, "minute": 1}
